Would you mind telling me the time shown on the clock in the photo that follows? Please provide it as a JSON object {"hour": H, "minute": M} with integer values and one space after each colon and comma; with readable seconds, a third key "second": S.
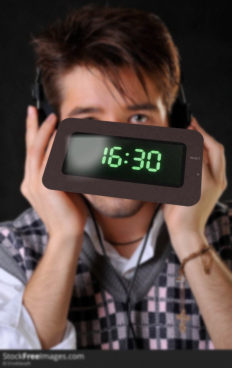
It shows {"hour": 16, "minute": 30}
